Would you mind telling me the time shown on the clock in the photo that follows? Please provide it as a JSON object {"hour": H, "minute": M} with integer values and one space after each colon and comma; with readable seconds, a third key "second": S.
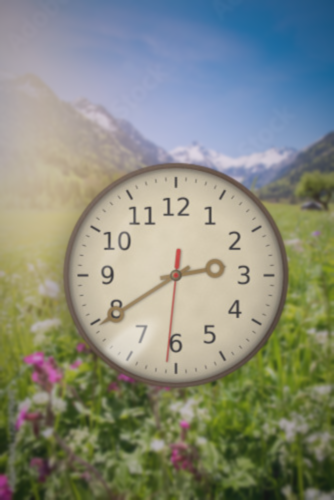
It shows {"hour": 2, "minute": 39, "second": 31}
